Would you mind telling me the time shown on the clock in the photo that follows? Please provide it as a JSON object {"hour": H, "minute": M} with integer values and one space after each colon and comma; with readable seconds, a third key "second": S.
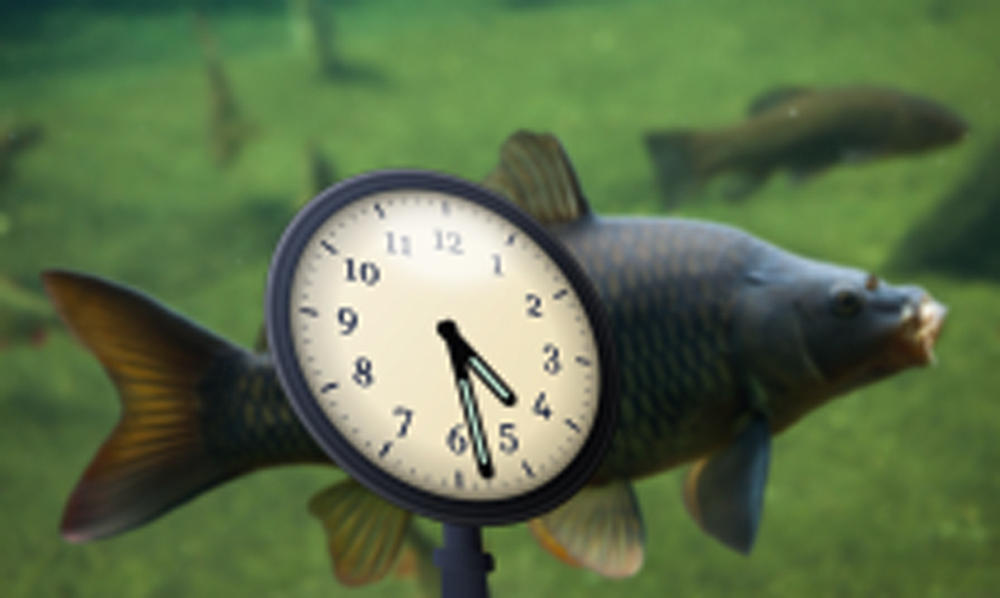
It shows {"hour": 4, "minute": 28}
